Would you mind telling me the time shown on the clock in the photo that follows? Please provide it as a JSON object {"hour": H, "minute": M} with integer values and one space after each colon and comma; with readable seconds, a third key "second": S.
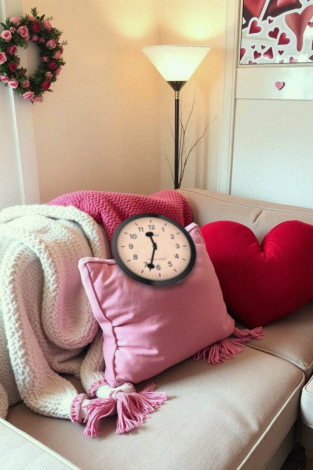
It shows {"hour": 11, "minute": 33}
